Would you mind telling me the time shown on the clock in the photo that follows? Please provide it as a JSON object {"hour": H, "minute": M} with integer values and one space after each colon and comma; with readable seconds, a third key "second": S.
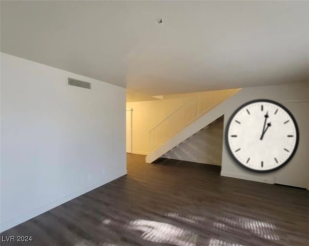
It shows {"hour": 1, "minute": 2}
